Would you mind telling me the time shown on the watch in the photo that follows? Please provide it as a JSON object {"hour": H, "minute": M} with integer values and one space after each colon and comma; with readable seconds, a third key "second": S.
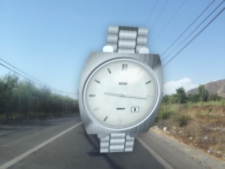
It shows {"hour": 9, "minute": 16}
